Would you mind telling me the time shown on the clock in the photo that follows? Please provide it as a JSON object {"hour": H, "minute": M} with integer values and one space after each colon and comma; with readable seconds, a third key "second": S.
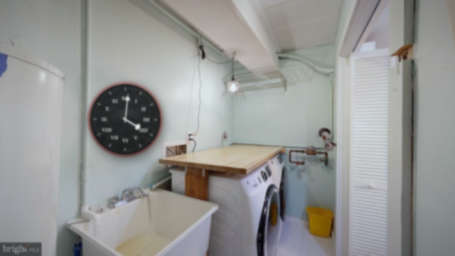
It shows {"hour": 4, "minute": 1}
